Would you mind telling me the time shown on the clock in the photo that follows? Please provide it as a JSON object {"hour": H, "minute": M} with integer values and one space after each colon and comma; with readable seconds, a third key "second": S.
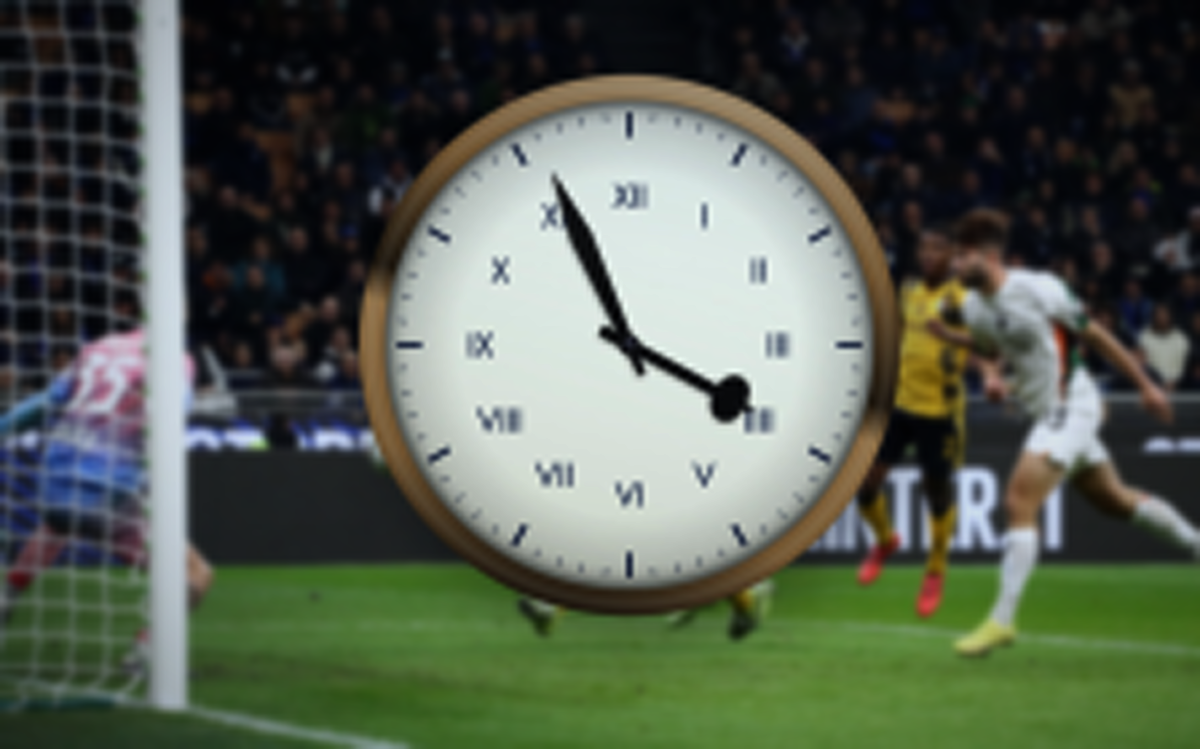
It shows {"hour": 3, "minute": 56}
